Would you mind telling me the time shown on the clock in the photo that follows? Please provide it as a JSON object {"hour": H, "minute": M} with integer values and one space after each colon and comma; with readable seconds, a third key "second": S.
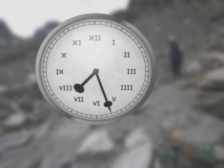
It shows {"hour": 7, "minute": 27}
